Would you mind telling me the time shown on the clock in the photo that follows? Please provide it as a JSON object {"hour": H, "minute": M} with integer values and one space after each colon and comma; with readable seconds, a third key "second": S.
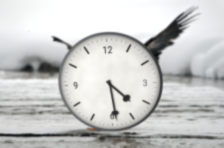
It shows {"hour": 4, "minute": 29}
